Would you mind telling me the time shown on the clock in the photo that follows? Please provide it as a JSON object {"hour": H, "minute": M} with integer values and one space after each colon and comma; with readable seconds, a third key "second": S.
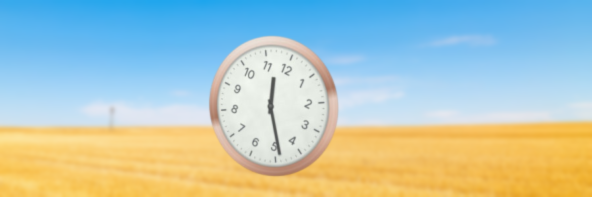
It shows {"hour": 11, "minute": 24}
